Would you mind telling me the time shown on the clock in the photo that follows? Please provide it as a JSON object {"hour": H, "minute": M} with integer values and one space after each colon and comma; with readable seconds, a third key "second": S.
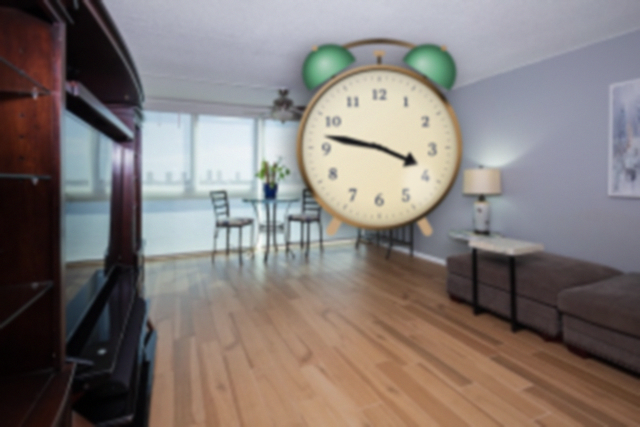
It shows {"hour": 3, "minute": 47}
